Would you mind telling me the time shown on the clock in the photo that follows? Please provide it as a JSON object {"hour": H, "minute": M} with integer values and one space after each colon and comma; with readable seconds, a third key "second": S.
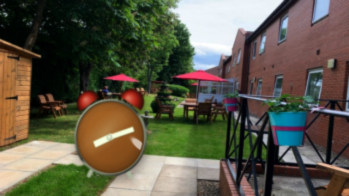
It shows {"hour": 8, "minute": 12}
